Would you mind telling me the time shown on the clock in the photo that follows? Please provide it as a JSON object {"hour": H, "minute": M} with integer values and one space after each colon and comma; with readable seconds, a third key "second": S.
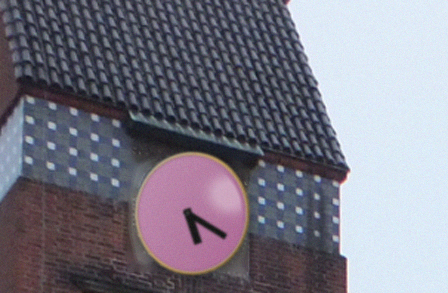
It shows {"hour": 5, "minute": 20}
